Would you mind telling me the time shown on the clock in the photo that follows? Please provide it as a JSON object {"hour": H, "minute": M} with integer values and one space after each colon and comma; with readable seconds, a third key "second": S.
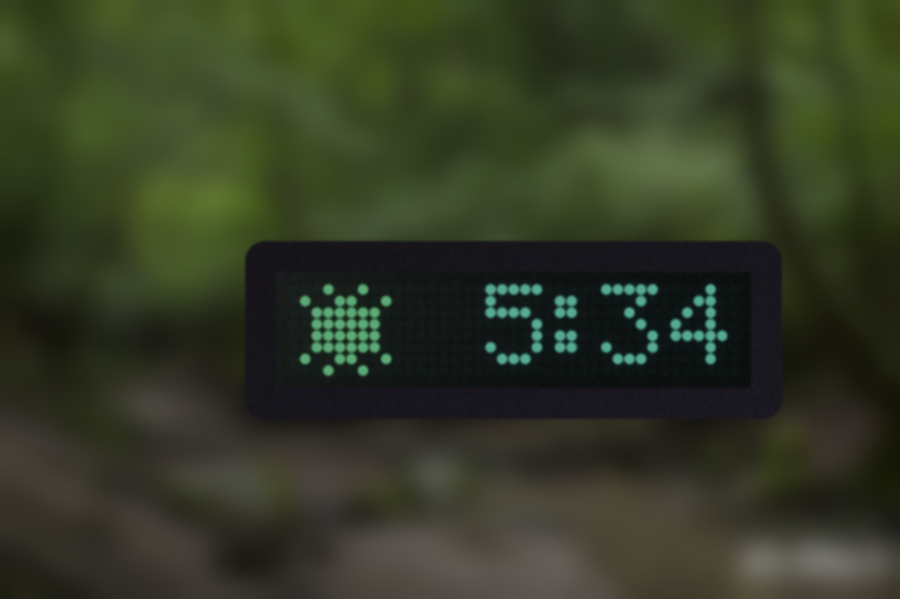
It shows {"hour": 5, "minute": 34}
